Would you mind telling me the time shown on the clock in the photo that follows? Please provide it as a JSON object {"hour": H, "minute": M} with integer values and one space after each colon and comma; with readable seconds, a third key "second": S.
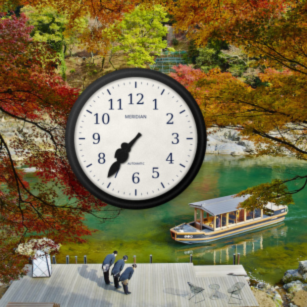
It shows {"hour": 7, "minute": 36}
